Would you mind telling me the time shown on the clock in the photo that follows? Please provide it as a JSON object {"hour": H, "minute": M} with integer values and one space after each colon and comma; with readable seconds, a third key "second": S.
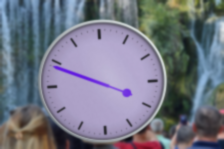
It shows {"hour": 3, "minute": 49}
